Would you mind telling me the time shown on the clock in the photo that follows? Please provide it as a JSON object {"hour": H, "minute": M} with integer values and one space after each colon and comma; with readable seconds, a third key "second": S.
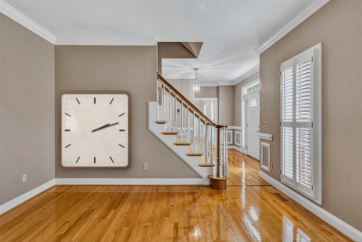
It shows {"hour": 2, "minute": 12}
